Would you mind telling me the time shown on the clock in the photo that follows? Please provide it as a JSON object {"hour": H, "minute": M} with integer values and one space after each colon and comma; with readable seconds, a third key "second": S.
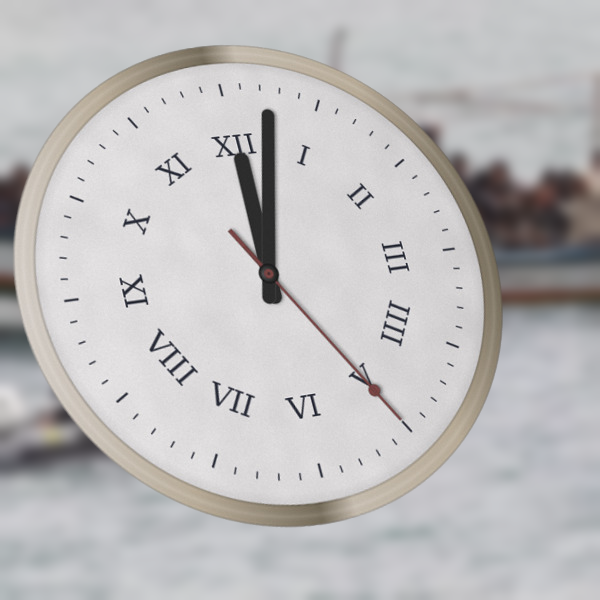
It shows {"hour": 12, "minute": 2, "second": 25}
